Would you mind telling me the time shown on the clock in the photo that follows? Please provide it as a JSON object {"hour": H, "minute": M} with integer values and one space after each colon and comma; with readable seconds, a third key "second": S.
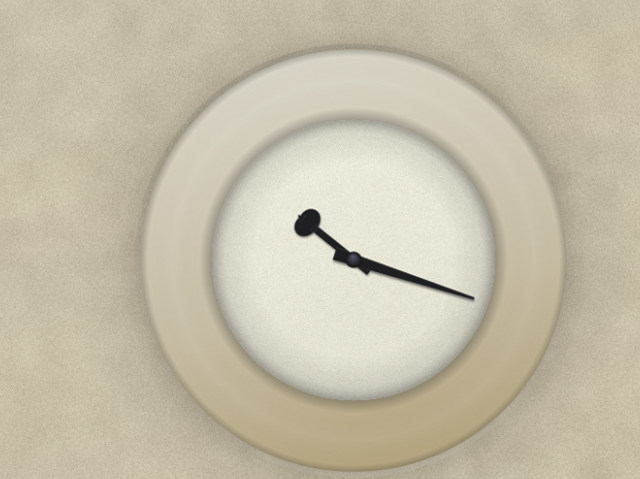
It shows {"hour": 10, "minute": 18}
